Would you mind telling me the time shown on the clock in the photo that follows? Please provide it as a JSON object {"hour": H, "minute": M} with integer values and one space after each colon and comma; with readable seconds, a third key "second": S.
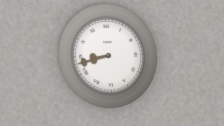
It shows {"hour": 8, "minute": 43}
